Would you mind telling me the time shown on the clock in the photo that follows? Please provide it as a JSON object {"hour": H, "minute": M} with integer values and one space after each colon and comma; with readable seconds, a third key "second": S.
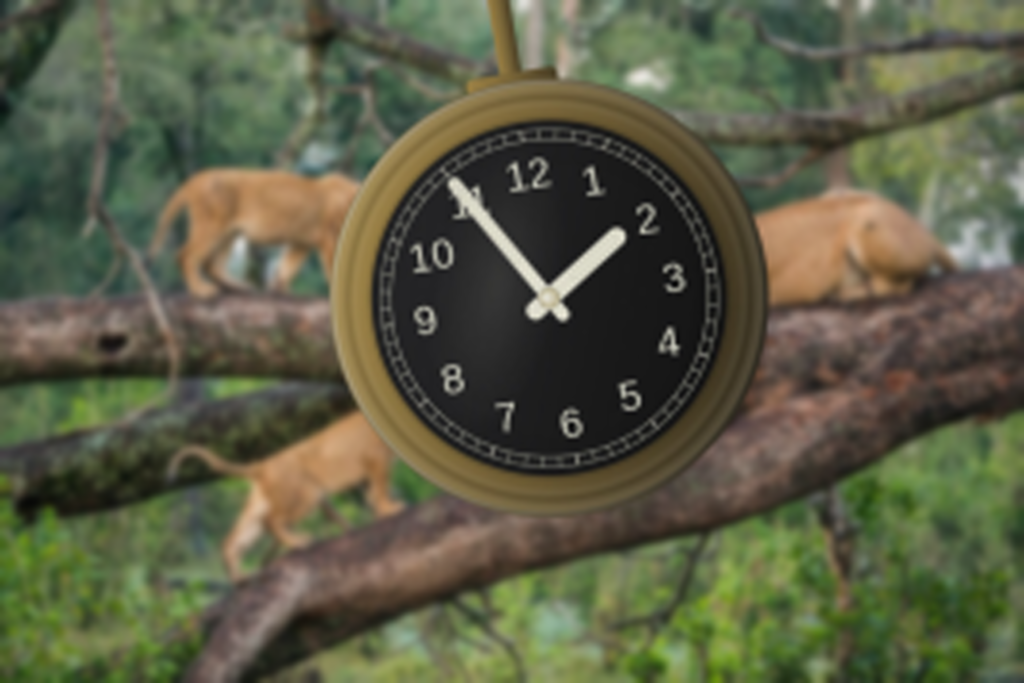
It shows {"hour": 1, "minute": 55}
